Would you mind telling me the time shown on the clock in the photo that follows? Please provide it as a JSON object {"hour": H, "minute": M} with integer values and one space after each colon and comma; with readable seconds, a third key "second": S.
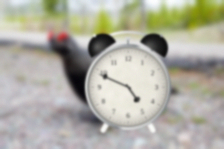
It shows {"hour": 4, "minute": 49}
